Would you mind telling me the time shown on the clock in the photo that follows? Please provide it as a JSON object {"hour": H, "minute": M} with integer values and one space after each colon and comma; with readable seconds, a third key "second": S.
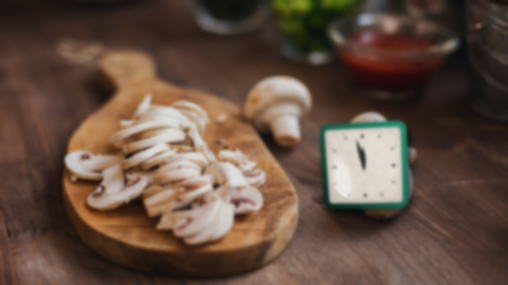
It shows {"hour": 11, "minute": 58}
